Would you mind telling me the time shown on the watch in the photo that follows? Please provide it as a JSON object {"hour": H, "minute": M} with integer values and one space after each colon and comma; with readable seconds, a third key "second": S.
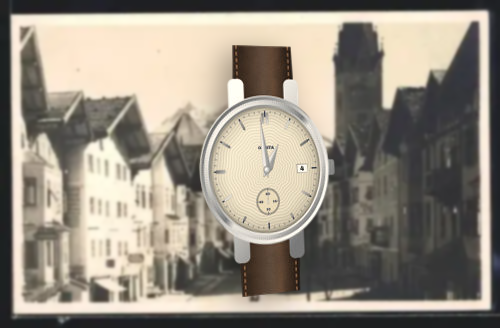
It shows {"hour": 12, "minute": 59}
